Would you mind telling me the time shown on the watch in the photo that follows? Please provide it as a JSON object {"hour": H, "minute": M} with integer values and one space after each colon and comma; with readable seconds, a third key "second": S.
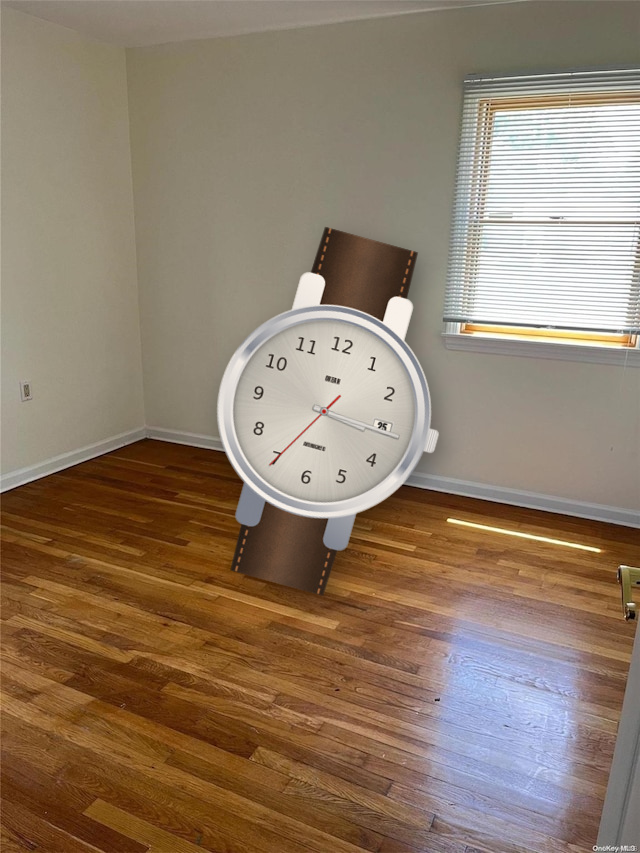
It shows {"hour": 3, "minute": 15, "second": 35}
